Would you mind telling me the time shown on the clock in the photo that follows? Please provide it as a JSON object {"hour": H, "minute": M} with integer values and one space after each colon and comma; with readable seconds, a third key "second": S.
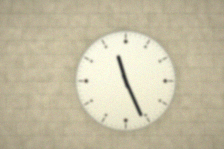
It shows {"hour": 11, "minute": 26}
